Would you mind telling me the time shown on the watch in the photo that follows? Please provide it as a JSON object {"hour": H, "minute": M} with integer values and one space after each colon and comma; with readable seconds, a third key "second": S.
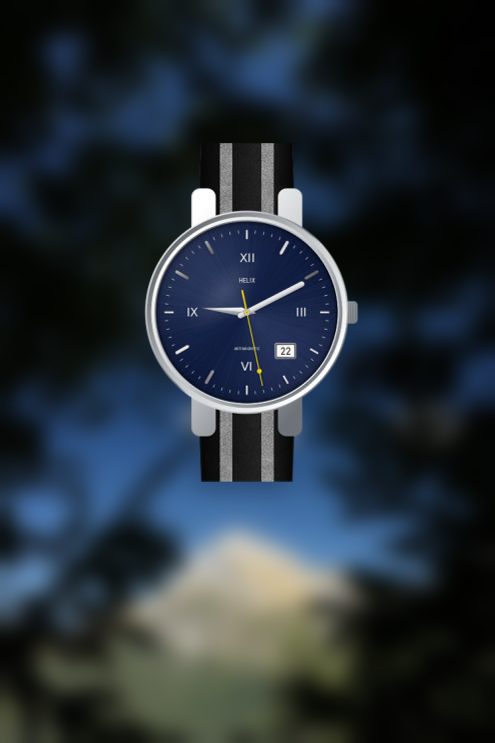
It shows {"hour": 9, "minute": 10, "second": 28}
